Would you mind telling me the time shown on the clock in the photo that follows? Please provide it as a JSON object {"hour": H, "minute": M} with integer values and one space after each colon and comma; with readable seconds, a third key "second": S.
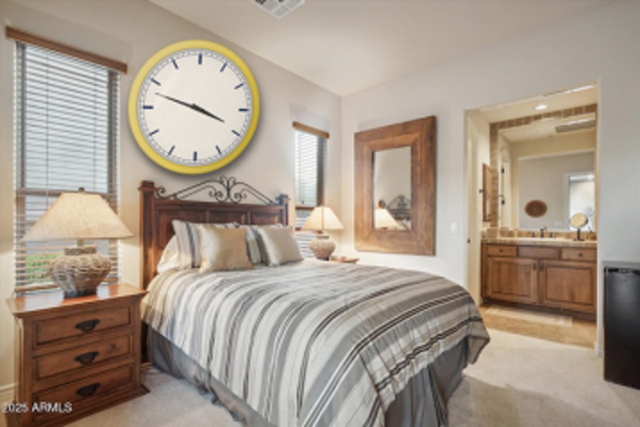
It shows {"hour": 3, "minute": 48}
